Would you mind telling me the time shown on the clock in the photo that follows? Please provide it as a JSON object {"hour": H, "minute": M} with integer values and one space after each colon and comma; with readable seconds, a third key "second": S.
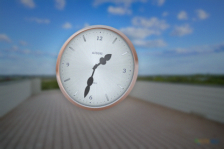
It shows {"hour": 1, "minute": 32}
